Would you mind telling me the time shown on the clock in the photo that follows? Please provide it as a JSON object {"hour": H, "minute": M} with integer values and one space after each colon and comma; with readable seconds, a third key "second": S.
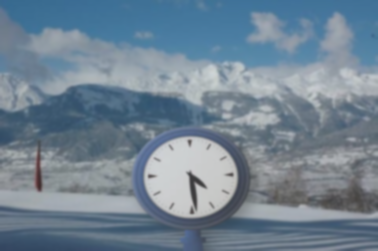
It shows {"hour": 4, "minute": 29}
